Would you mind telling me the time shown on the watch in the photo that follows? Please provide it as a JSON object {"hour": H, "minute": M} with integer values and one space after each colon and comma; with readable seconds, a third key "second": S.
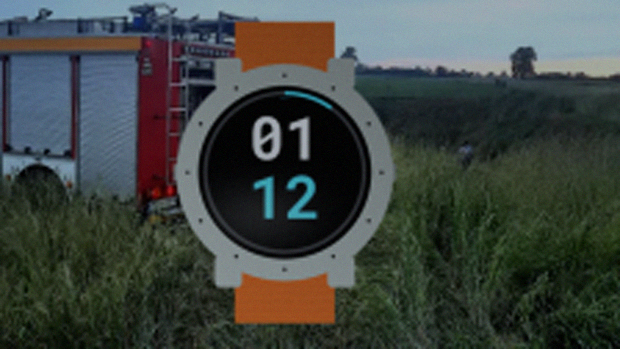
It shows {"hour": 1, "minute": 12}
